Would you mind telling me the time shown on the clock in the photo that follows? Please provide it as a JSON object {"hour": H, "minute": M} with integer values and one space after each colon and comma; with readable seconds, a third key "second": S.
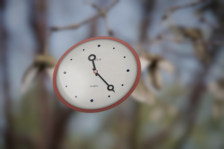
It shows {"hour": 11, "minute": 23}
